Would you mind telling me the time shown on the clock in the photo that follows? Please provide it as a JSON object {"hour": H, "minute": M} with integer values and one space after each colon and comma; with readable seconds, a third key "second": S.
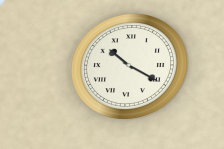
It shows {"hour": 10, "minute": 20}
